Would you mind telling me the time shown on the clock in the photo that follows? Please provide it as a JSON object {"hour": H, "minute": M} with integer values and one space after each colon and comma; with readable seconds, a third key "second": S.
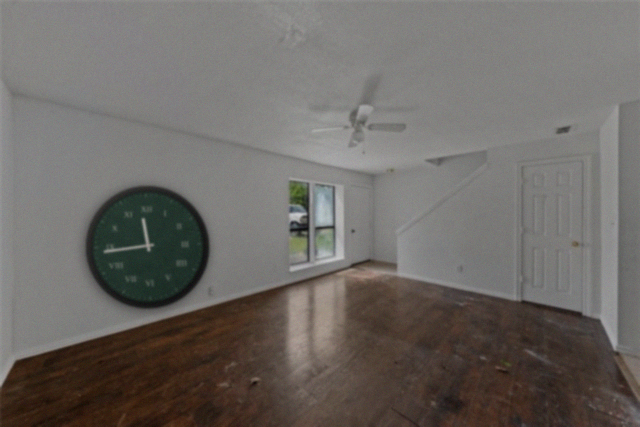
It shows {"hour": 11, "minute": 44}
